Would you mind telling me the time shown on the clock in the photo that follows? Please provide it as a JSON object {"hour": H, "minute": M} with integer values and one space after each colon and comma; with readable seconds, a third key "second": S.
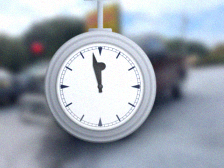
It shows {"hour": 11, "minute": 58}
